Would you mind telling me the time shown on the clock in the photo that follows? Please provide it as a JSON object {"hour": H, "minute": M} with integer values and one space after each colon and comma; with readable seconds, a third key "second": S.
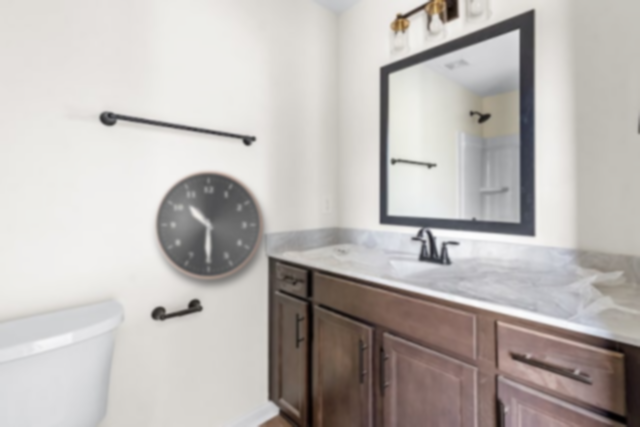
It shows {"hour": 10, "minute": 30}
